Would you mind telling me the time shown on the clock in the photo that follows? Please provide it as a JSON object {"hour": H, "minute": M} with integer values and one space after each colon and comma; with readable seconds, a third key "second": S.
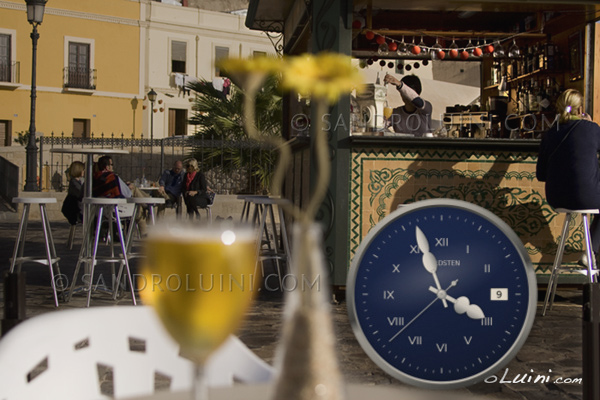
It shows {"hour": 3, "minute": 56, "second": 38}
